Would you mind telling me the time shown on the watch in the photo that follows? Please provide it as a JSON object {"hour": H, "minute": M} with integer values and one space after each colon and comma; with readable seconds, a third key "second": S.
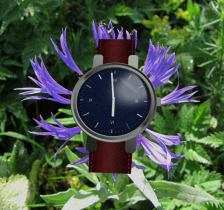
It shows {"hour": 5, "minute": 59}
